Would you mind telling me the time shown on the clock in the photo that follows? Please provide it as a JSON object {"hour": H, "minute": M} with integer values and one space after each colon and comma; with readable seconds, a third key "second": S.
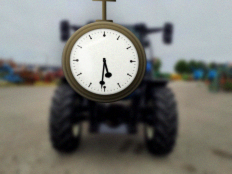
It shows {"hour": 5, "minute": 31}
